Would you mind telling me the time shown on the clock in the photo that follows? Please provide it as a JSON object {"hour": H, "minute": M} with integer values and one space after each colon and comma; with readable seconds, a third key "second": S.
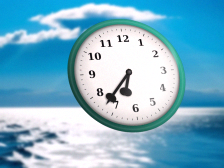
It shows {"hour": 6, "minute": 37}
